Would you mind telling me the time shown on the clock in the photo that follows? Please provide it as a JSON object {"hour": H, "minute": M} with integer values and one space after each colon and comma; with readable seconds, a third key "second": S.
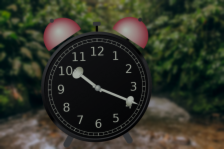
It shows {"hour": 10, "minute": 19}
